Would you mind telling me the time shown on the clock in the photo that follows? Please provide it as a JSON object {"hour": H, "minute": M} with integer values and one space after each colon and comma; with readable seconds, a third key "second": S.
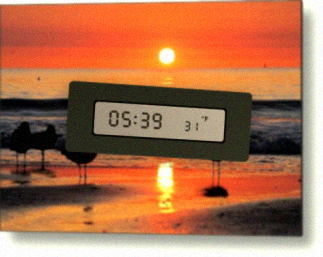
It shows {"hour": 5, "minute": 39}
